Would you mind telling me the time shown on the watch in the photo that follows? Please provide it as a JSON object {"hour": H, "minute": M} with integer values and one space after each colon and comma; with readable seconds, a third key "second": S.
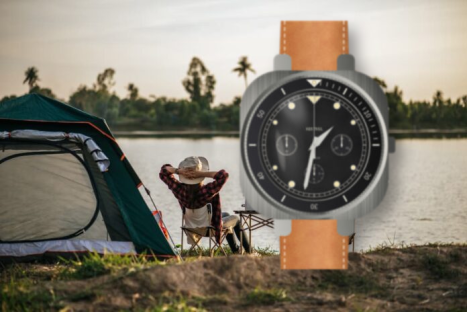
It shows {"hour": 1, "minute": 32}
